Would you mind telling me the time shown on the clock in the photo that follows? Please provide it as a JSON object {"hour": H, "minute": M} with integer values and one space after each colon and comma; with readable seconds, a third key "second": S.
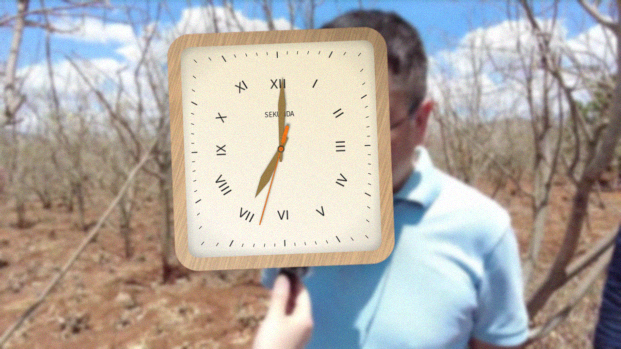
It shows {"hour": 7, "minute": 0, "second": 33}
